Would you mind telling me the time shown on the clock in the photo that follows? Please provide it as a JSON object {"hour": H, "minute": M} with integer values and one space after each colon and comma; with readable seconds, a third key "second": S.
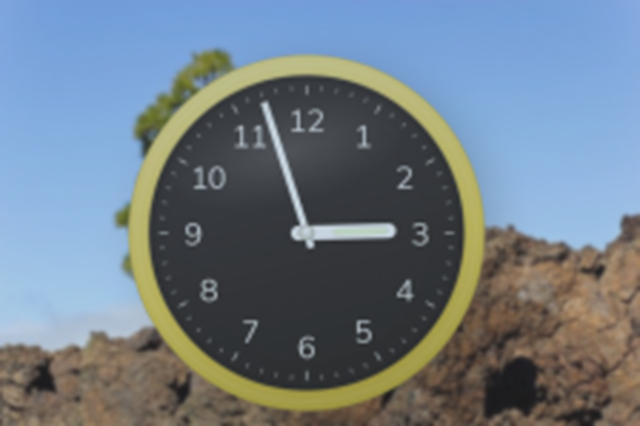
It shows {"hour": 2, "minute": 57}
